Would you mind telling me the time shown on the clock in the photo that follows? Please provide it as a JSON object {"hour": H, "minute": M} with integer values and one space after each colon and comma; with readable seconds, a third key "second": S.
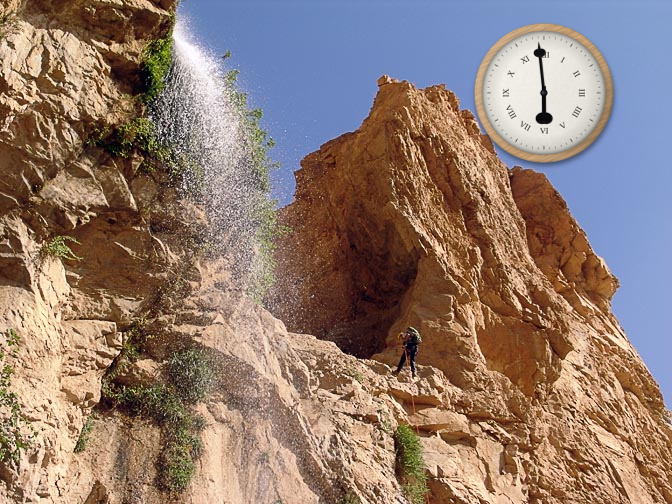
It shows {"hour": 5, "minute": 59}
